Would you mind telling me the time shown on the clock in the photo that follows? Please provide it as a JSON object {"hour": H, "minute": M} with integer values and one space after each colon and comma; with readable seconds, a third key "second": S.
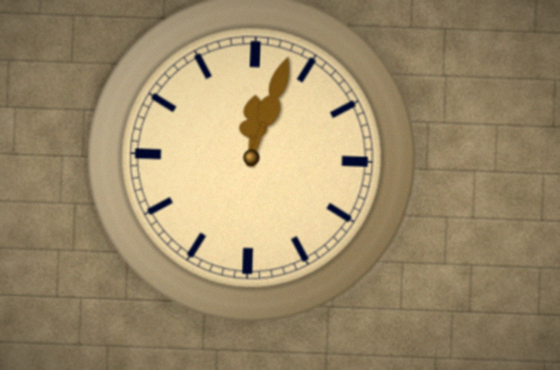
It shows {"hour": 12, "minute": 3}
